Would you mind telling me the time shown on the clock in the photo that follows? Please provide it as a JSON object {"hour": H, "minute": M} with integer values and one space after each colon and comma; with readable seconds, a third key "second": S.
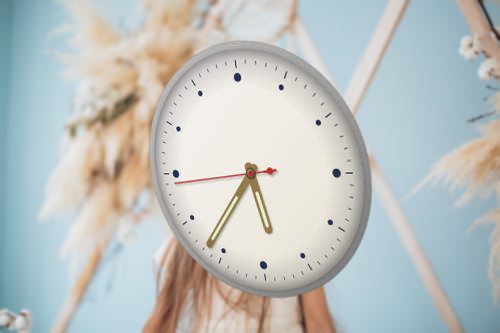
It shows {"hour": 5, "minute": 36, "second": 44}
